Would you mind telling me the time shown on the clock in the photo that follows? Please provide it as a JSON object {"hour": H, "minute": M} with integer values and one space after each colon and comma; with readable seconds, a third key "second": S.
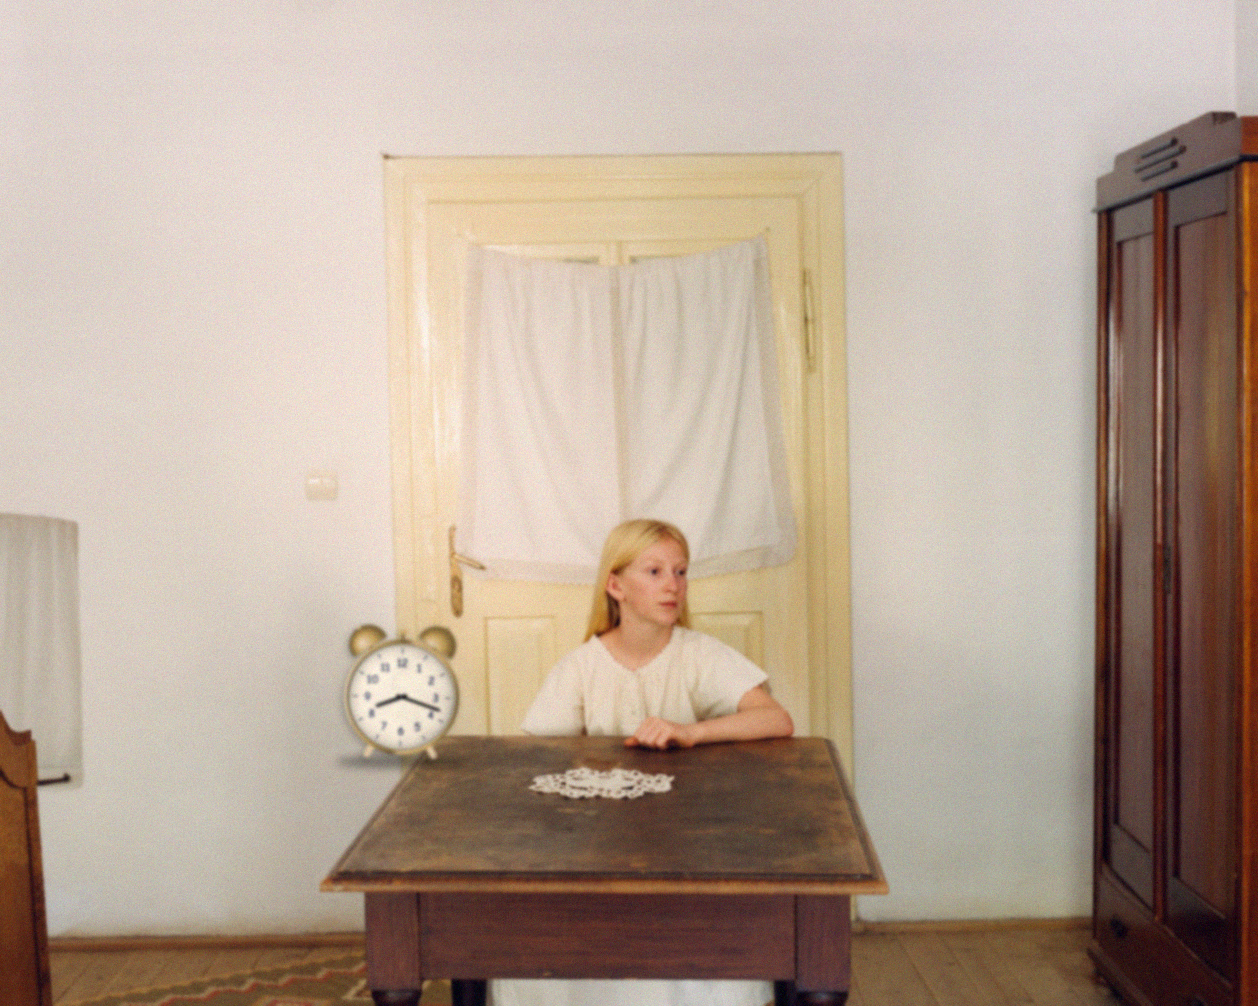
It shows {"hour": 8, "minute": 18}
